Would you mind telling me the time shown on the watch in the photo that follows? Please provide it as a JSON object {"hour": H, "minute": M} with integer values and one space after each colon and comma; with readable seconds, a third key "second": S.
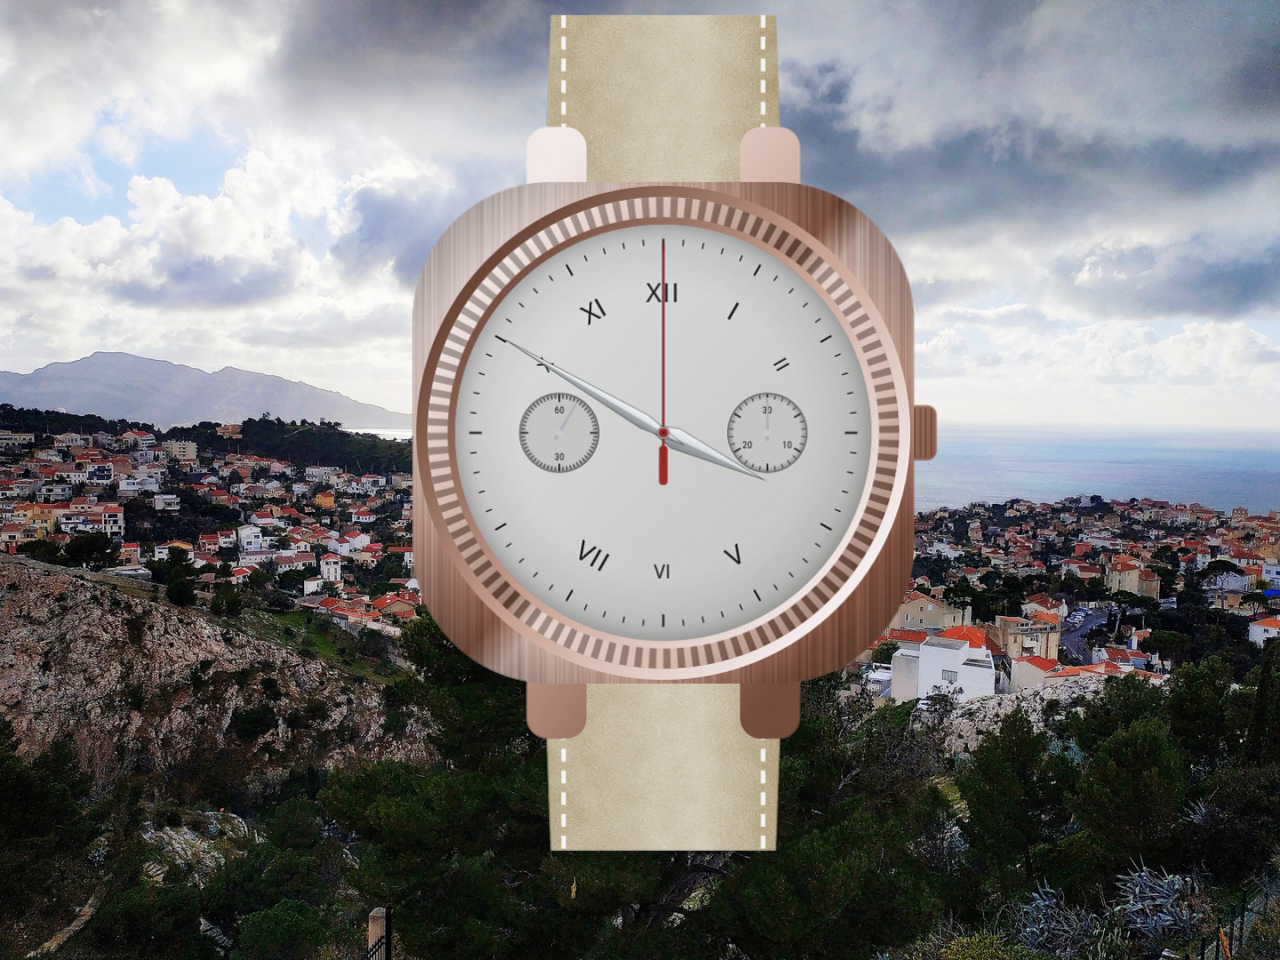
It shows {"hour": 3, "minute": 50, "second": 5}
